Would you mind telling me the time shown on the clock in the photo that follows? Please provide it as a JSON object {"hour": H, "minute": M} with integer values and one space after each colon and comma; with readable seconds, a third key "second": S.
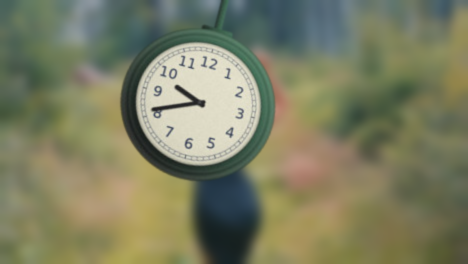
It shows {"hour": 9, "minute": 41}
